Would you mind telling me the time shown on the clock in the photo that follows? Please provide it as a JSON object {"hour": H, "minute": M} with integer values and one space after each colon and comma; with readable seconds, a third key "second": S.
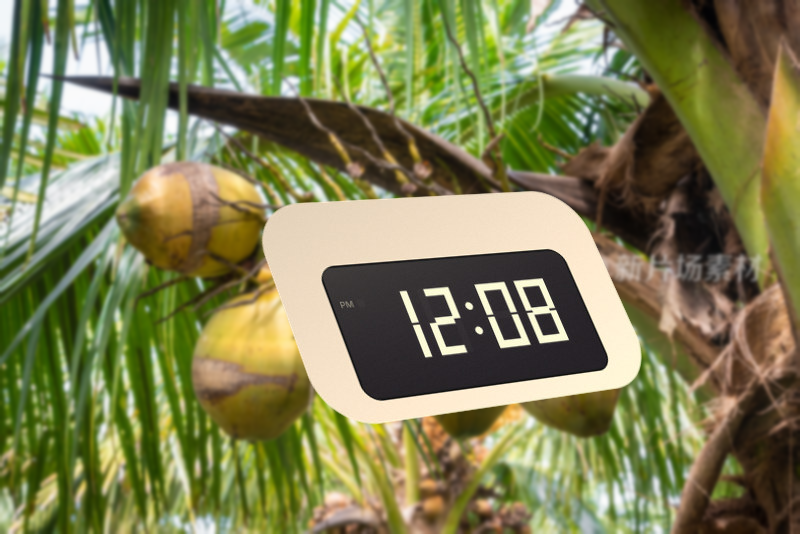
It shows {"hour": 12, "minute": 8}
